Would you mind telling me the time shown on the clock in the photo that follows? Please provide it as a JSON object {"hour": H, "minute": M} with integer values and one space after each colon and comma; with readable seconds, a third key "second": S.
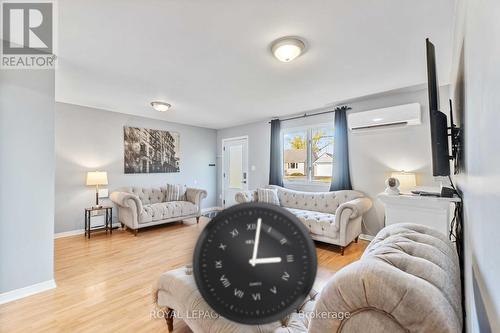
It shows {"hour": 3, "minute": 2}
